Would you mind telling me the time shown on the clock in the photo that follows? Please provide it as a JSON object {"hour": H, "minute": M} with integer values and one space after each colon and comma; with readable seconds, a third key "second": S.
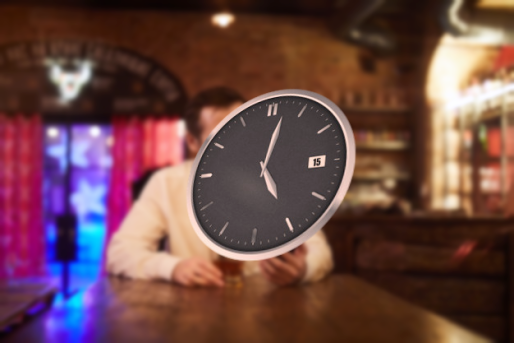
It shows {"hour": 5, "minute": 2}
